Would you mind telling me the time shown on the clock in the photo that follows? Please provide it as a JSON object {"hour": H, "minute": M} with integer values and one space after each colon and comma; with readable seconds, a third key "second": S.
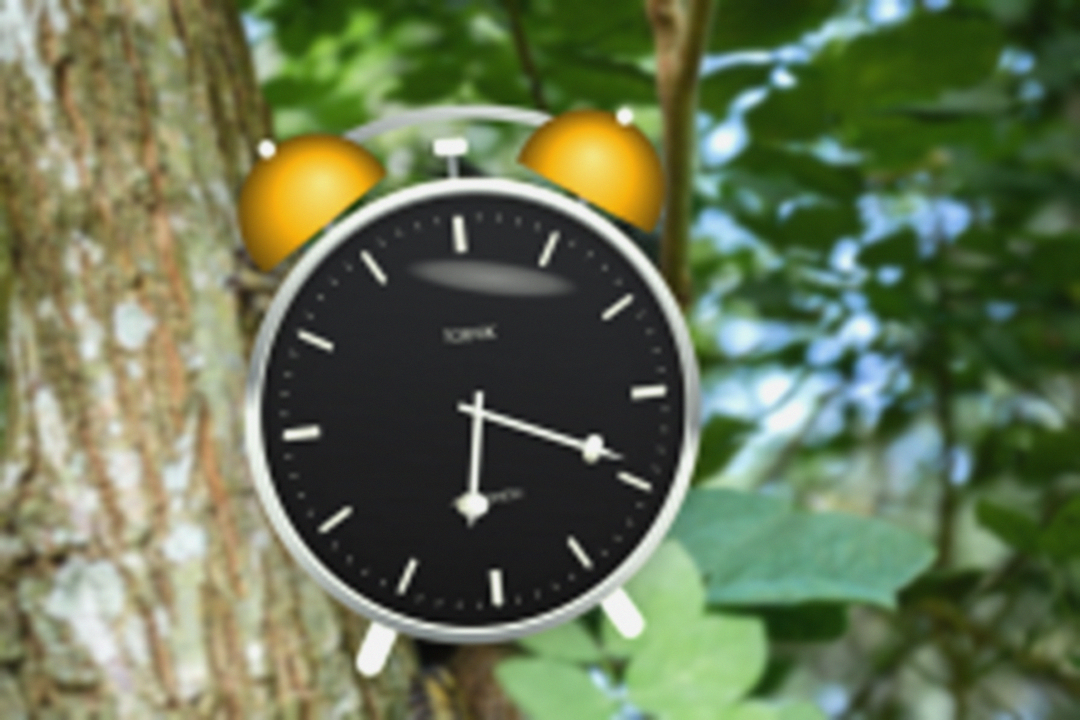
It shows {"hour": 6, "minute": 19}
